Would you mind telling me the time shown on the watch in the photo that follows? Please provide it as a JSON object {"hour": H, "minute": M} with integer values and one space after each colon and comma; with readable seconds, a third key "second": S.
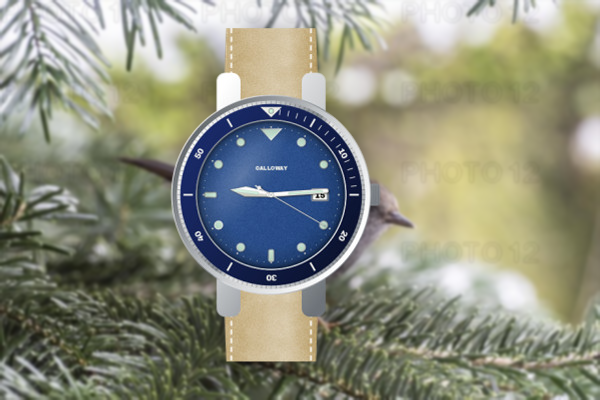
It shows {"hour": 9, "minute": 14, "second": 20}
